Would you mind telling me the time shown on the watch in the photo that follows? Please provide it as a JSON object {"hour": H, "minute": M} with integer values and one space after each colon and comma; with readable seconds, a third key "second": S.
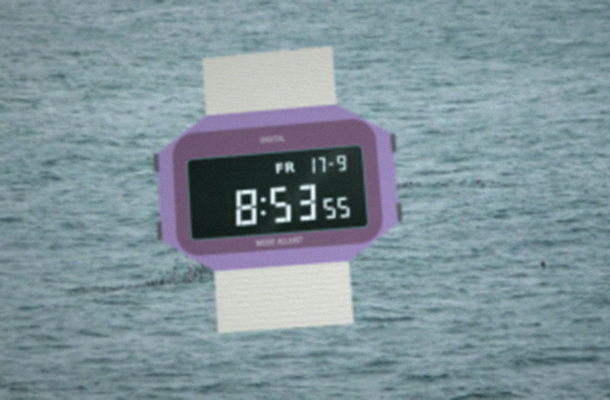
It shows {"hour": 8, "minute": 53, "second": 55}
